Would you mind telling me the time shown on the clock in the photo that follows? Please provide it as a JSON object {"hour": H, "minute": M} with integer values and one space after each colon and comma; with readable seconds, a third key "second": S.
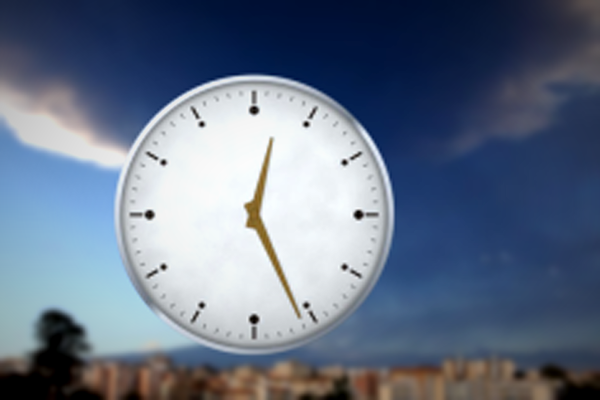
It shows {"hour": 12, "minute": 26}
